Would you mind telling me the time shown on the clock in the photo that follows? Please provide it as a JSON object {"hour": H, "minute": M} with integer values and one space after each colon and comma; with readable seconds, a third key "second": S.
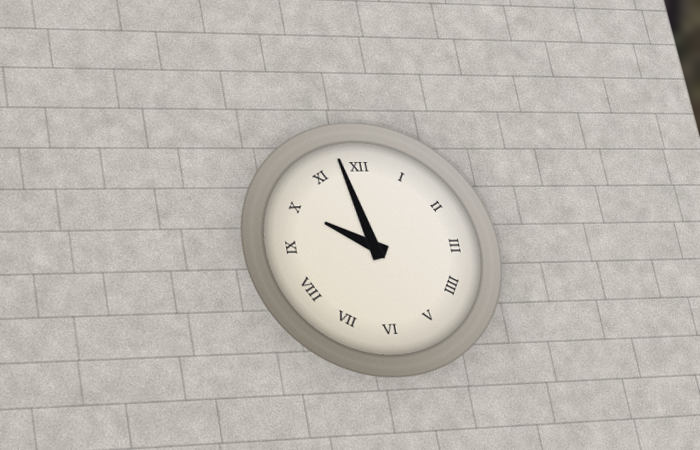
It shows {"hour": 9, "minute": 58}
